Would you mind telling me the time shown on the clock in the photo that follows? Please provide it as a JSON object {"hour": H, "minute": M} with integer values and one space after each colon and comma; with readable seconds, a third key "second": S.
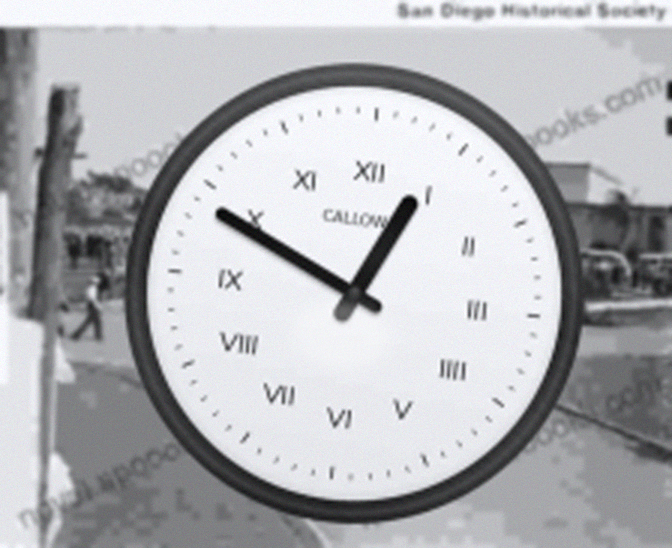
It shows {"hour": 12, "minute": 49}
